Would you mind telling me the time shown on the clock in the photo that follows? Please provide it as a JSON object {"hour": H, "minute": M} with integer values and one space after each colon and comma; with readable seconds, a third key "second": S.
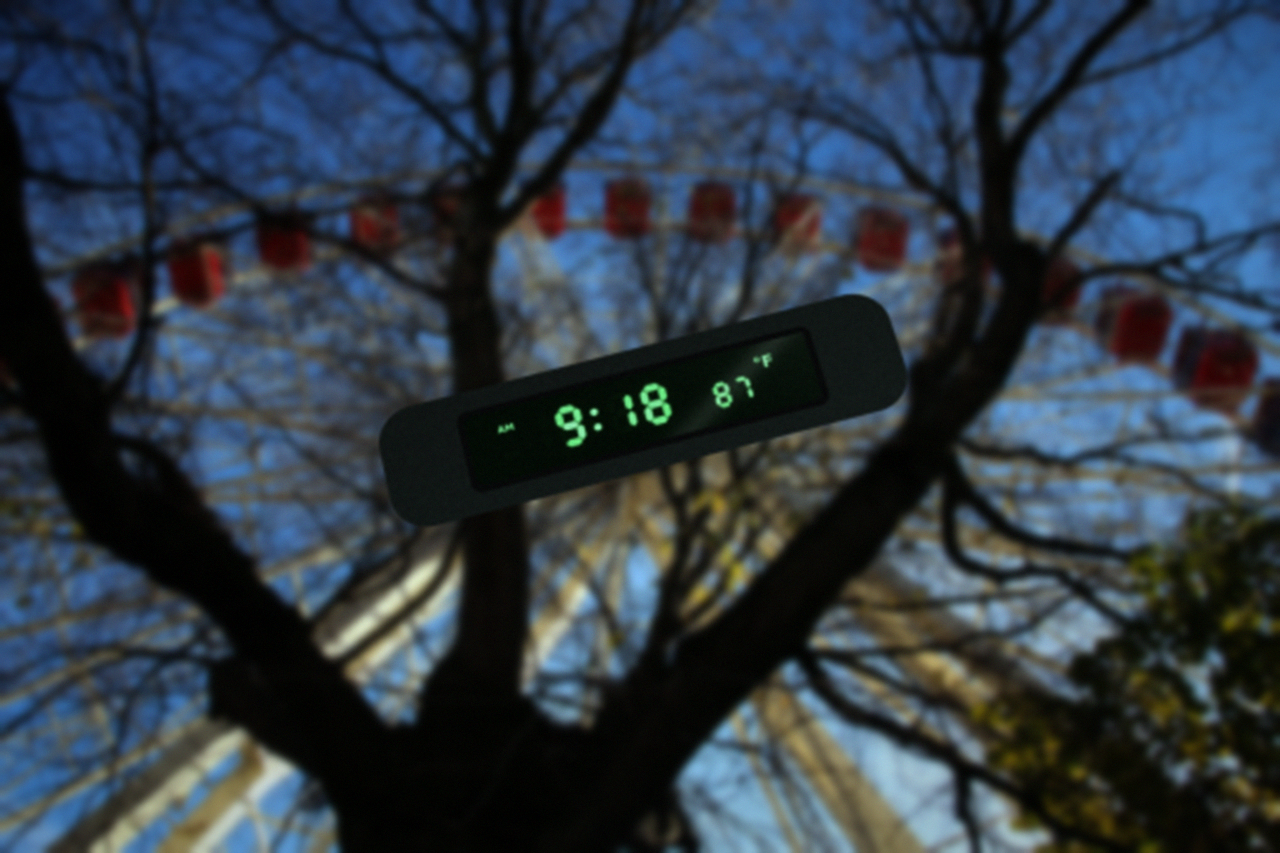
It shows {"hour": 9, "minute": 18}
